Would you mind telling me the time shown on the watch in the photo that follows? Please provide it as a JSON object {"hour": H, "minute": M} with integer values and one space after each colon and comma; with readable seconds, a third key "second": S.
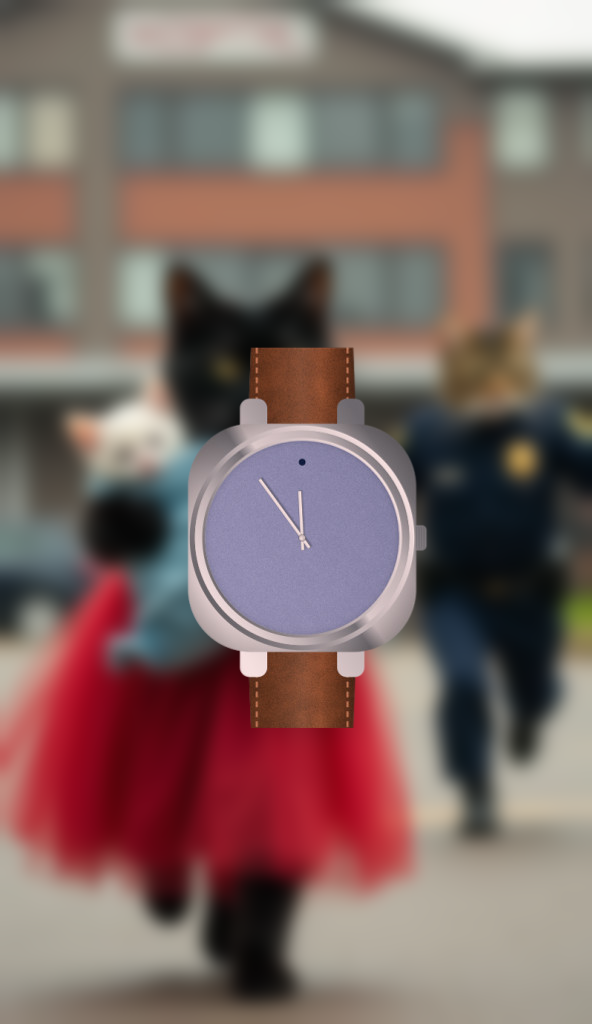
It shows {"hour": 11, "minute": 54}
